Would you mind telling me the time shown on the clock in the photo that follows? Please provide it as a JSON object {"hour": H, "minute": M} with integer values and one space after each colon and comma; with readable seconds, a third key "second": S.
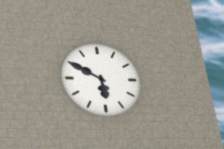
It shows {"hour": 5, "minute": 50}
